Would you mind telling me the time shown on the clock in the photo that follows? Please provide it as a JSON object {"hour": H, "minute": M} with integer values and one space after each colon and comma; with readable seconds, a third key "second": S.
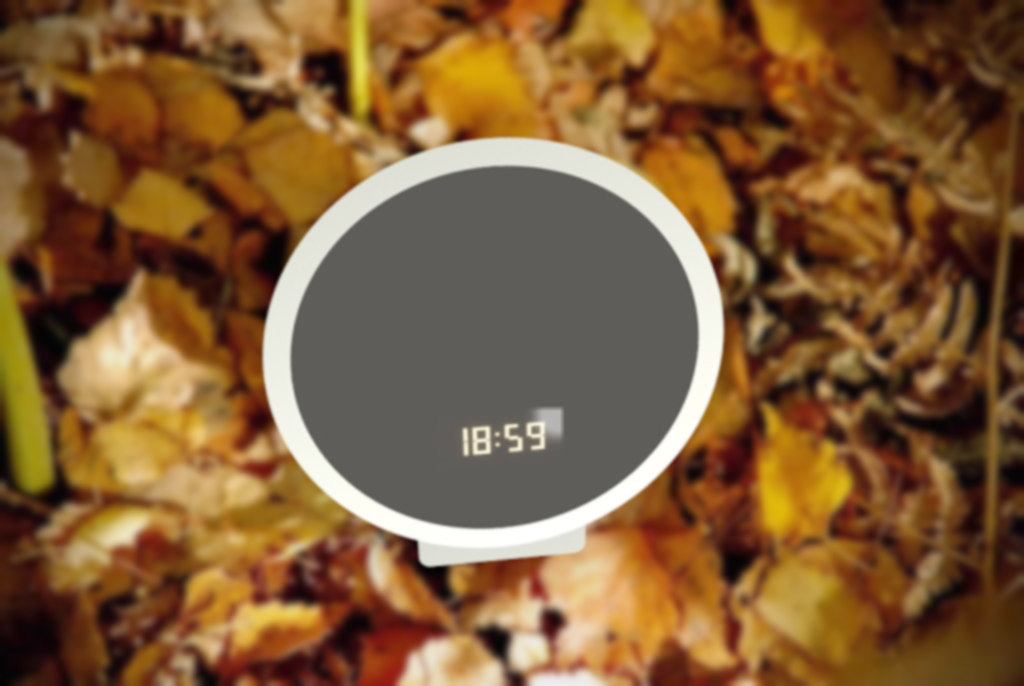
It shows {"hour": 18, "minute": 59}
